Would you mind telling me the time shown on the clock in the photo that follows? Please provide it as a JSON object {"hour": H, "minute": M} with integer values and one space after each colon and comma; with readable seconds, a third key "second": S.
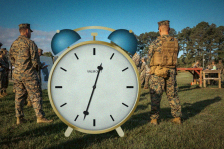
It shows {"hour": 12, "minute": 33}
